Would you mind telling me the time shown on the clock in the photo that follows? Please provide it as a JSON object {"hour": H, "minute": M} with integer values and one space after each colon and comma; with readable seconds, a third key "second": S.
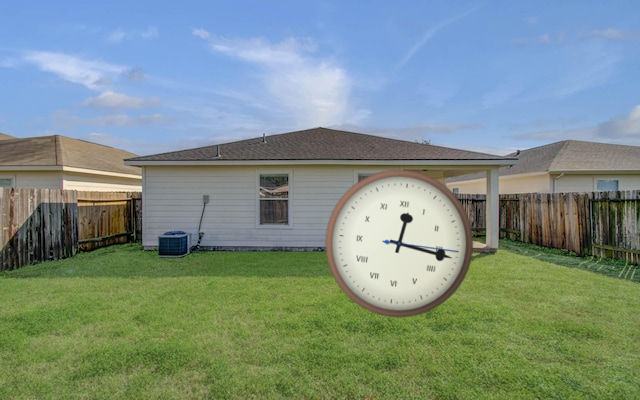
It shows {"hour": 12, "minute": 16, "second": 15}
